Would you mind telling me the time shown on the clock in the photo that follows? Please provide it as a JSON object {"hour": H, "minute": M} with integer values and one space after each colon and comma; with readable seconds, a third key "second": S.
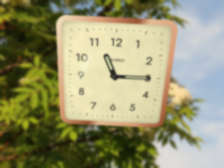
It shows {"hour": 11, "minute": 15}
